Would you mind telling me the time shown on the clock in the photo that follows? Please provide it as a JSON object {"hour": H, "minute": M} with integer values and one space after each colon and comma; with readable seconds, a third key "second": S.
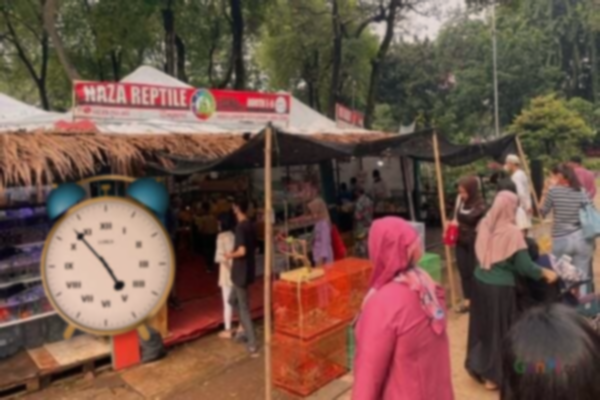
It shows {"hour": 4, "minute": 53}
